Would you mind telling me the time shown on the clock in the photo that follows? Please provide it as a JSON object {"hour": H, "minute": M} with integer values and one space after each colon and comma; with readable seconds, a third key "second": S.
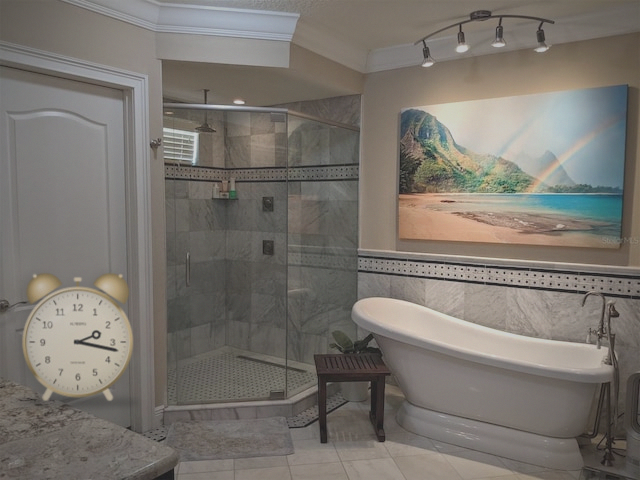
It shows {"hour": 2, "minute": 17}
